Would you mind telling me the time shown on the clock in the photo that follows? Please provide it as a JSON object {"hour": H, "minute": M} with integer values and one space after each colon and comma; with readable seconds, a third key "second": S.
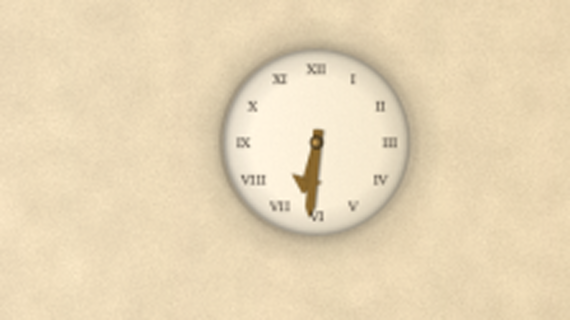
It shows {"hour": 6, "minute": 31}
